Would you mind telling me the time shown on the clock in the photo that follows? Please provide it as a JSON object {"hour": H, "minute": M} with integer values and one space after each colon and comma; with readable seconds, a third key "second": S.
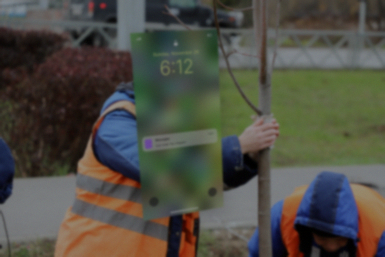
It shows {"hour": 6, "minute": 12}
